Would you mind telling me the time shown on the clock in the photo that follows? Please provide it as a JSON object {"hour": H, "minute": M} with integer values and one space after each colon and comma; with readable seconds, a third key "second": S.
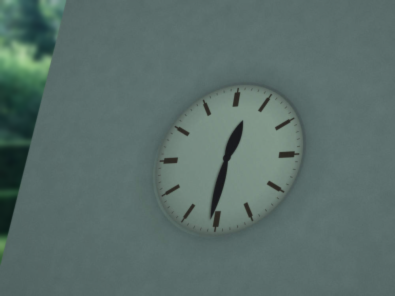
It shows {"hour": 12, "minute": 31}
